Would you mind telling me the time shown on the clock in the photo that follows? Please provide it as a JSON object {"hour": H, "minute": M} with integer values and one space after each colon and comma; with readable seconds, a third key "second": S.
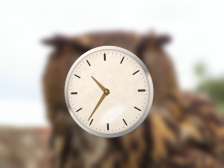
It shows {"hour": 10, "minute": 36}
